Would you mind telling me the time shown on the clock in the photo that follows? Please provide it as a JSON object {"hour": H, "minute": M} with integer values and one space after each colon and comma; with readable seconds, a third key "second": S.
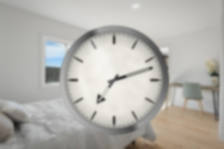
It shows {"hour": 7, "minute": 12}
